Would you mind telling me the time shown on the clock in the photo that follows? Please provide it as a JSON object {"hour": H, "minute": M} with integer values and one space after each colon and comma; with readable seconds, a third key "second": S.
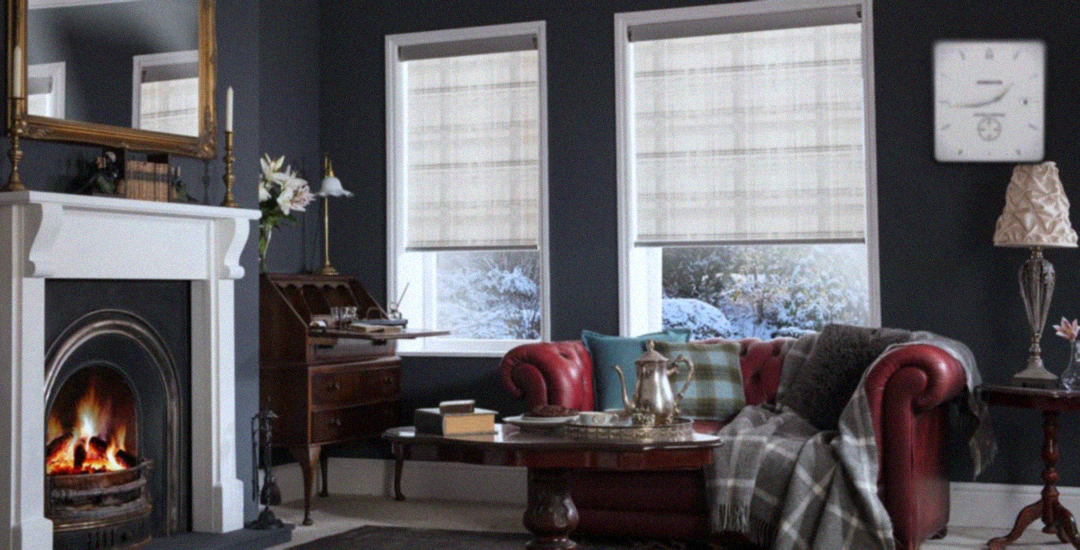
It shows {"hour": 1, "minute": 44}
